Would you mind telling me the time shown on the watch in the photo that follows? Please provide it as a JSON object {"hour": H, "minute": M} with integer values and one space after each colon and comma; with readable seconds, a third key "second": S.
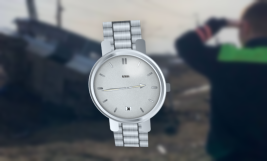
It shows {"hour": 2, "minute": 44}
